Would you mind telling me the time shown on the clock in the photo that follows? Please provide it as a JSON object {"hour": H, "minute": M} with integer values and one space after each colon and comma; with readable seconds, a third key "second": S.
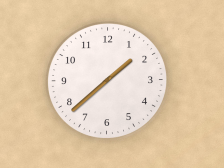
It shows {"hour": 1, "minute": 38}
